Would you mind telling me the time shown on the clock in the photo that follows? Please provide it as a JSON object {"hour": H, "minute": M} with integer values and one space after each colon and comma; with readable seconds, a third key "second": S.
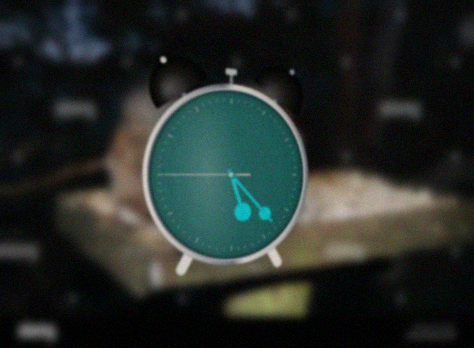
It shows {"hour": 5, "minute": 22, "second": 45}
